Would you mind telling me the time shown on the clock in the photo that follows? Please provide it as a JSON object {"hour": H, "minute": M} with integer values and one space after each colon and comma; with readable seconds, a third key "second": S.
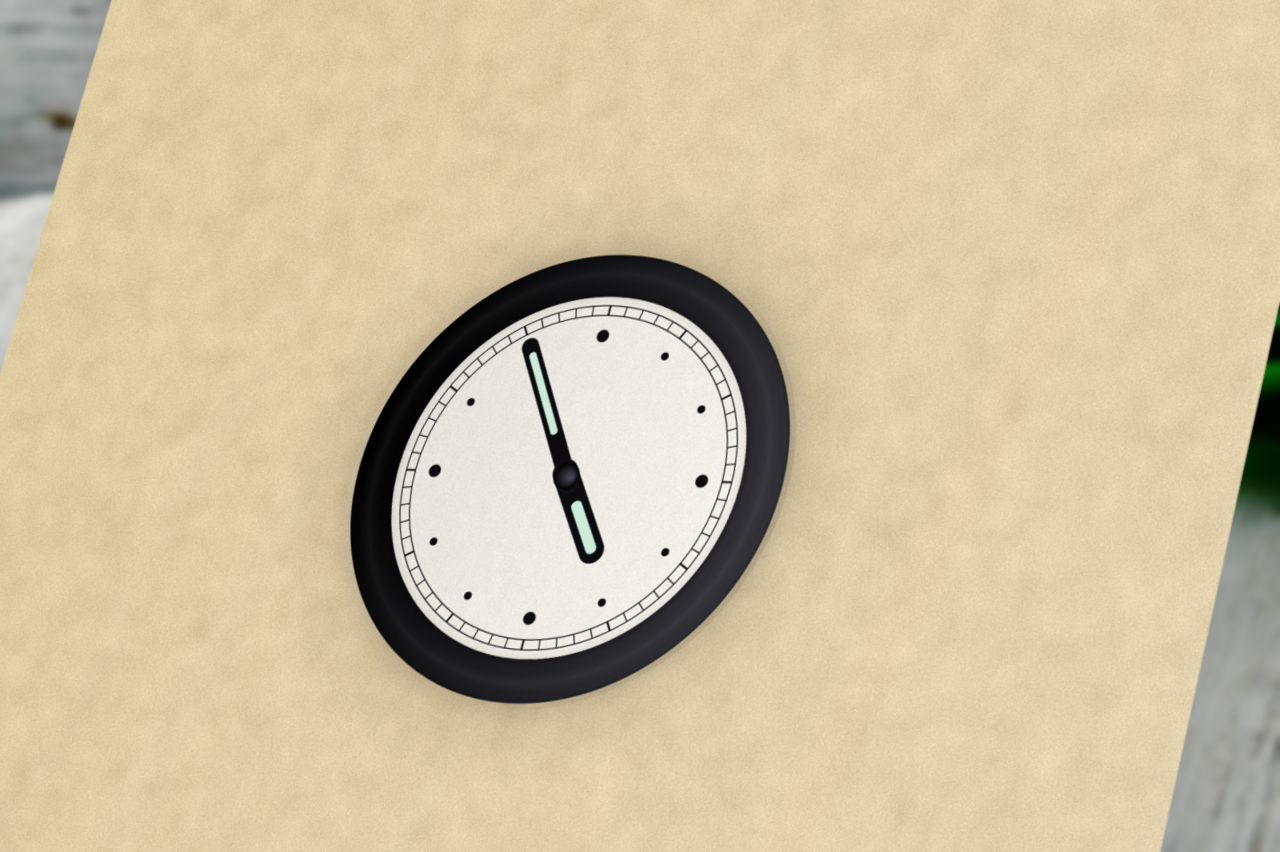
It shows {"hour": 4, "minute": 55}
